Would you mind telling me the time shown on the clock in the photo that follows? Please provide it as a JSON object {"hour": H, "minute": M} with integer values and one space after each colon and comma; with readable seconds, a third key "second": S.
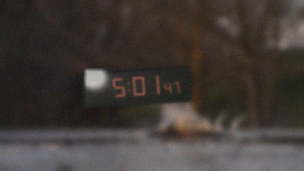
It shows {"hour": 5, "minute": 1}
